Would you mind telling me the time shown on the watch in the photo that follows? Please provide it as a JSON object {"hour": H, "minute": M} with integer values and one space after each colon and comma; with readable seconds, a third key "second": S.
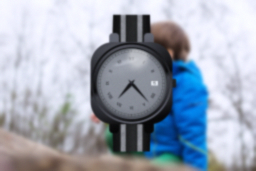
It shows {"hour": 7, "minute": 23}
